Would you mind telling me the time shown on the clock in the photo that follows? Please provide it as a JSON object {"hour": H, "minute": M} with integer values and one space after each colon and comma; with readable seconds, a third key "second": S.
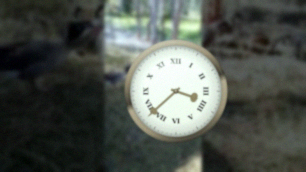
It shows {"hour": 3, "minute": 38}
